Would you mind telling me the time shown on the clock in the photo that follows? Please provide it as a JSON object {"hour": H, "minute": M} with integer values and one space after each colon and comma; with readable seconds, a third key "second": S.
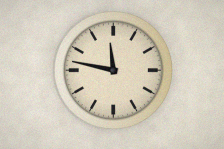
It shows {"hour": 11, "minute": 47}
